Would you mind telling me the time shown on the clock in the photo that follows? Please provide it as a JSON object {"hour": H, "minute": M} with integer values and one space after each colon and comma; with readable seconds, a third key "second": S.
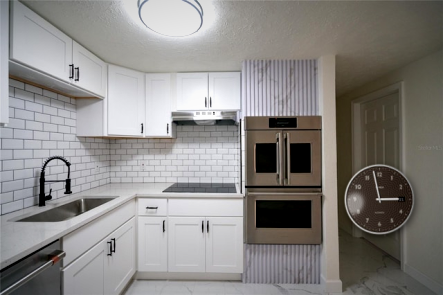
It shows {"hour": 2, "minute": 58}
